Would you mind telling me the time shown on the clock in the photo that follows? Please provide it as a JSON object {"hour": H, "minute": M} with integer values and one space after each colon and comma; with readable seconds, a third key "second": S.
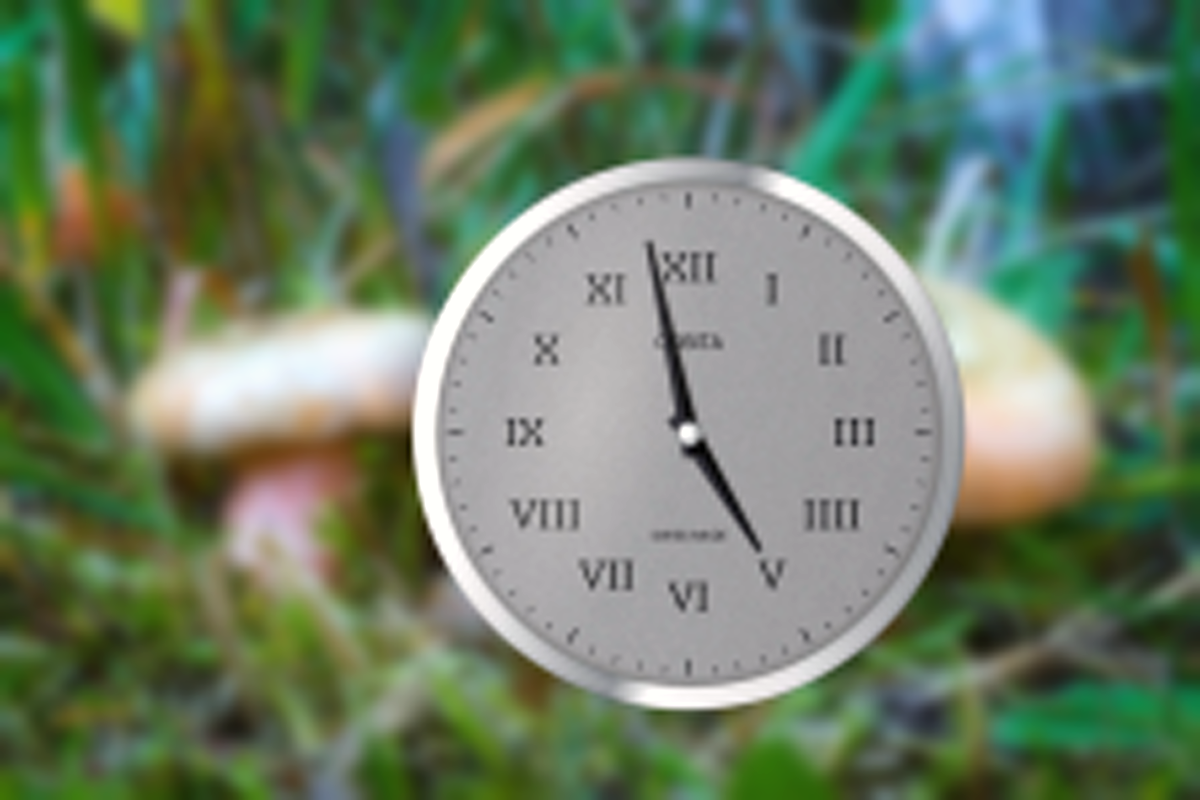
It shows {"hour": 4, "minute": 58}
